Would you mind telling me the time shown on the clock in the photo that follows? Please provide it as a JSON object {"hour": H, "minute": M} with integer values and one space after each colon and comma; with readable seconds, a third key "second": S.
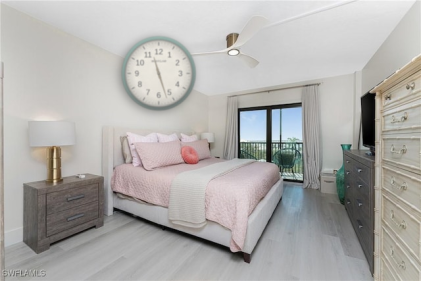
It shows {"hour": 11, "minute": 27}
